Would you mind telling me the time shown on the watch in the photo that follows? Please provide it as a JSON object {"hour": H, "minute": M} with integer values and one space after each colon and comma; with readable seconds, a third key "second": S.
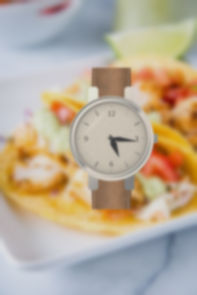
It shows {"hour": 5, "minute": 16}
